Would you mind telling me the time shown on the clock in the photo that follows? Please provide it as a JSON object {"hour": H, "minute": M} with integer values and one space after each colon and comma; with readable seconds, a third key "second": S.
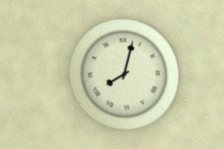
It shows {"hour": 8, "minute": 3}
